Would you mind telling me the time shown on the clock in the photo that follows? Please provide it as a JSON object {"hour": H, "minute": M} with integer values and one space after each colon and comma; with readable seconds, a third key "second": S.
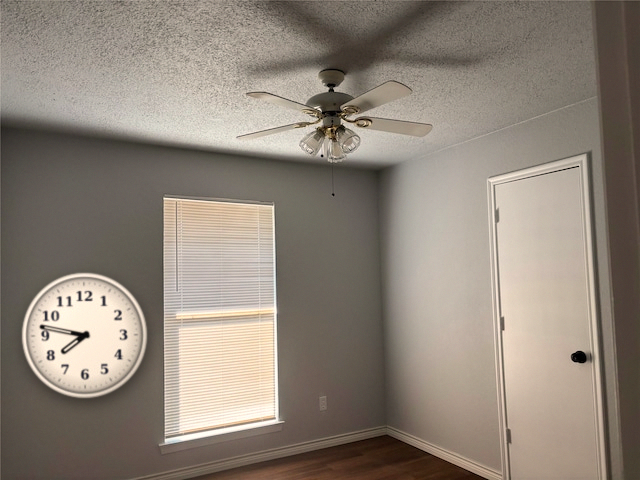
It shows {"hour": 7, "minute": 47}
